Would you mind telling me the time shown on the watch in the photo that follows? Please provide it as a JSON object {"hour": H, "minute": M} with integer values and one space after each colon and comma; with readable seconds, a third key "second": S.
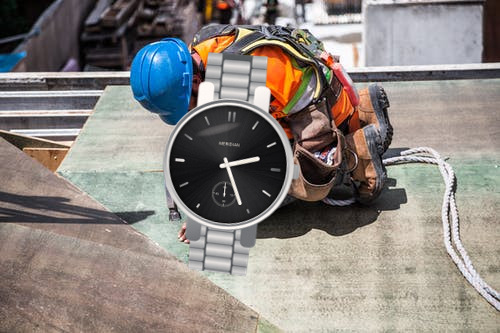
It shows {"hour": 2, "minute": 26}
